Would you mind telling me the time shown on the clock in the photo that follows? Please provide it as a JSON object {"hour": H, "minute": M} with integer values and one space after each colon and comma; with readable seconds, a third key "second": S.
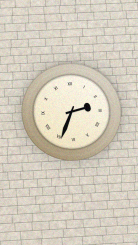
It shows {"hour": 2, "minute": 34}
